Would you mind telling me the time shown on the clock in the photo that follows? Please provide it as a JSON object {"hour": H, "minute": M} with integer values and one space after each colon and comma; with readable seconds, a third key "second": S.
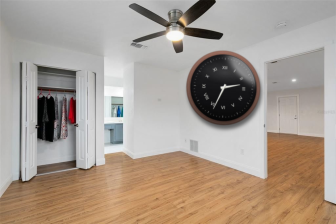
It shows {"hour": 2, "minute": 34}
